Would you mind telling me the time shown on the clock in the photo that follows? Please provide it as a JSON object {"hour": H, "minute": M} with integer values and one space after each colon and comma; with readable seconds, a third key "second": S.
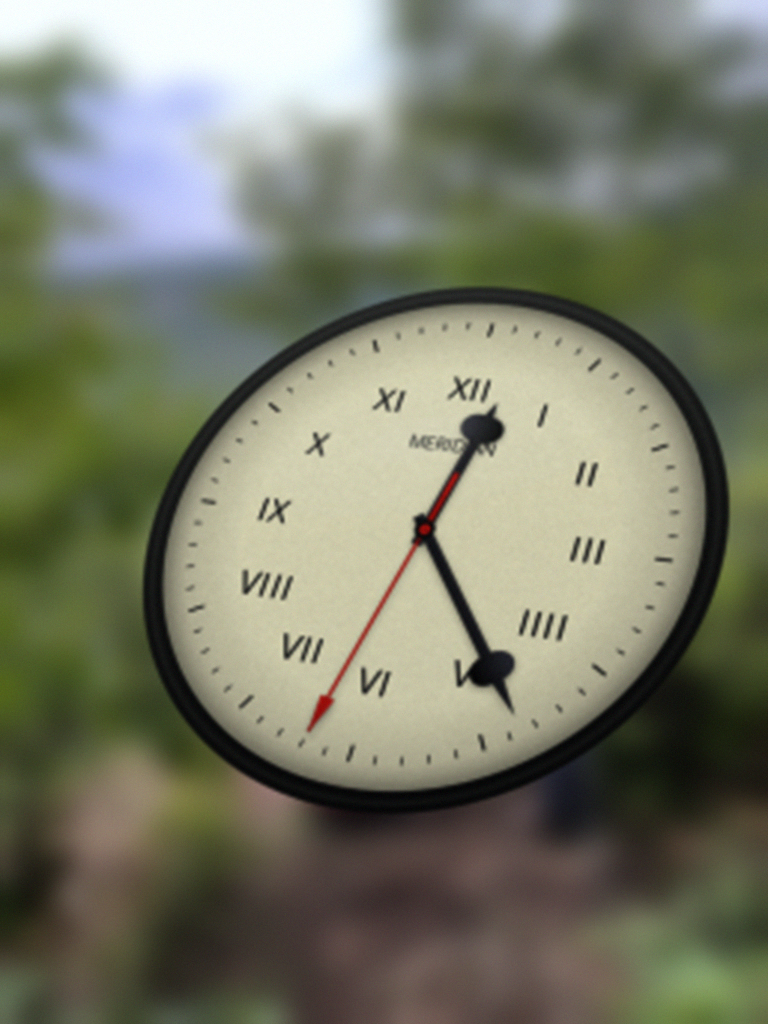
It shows {"hour": 12, "minute": 23, "second": 32}
